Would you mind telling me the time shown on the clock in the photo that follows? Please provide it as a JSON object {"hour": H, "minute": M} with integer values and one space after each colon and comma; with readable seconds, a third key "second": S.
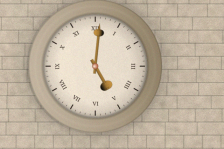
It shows {"hour": 5, "minute": 1}
